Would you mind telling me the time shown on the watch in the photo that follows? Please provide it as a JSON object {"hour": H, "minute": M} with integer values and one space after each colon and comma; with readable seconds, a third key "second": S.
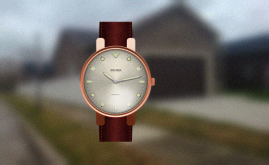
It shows {"hour": 10, "minute": 13}
